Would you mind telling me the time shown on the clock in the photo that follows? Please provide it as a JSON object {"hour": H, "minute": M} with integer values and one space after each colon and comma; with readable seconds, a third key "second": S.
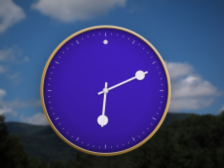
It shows {"hour": 6, "minute": 11}
